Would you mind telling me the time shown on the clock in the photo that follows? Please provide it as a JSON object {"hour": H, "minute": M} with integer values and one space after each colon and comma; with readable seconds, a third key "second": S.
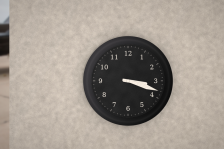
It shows {"hour": 3, "minute": 18}
